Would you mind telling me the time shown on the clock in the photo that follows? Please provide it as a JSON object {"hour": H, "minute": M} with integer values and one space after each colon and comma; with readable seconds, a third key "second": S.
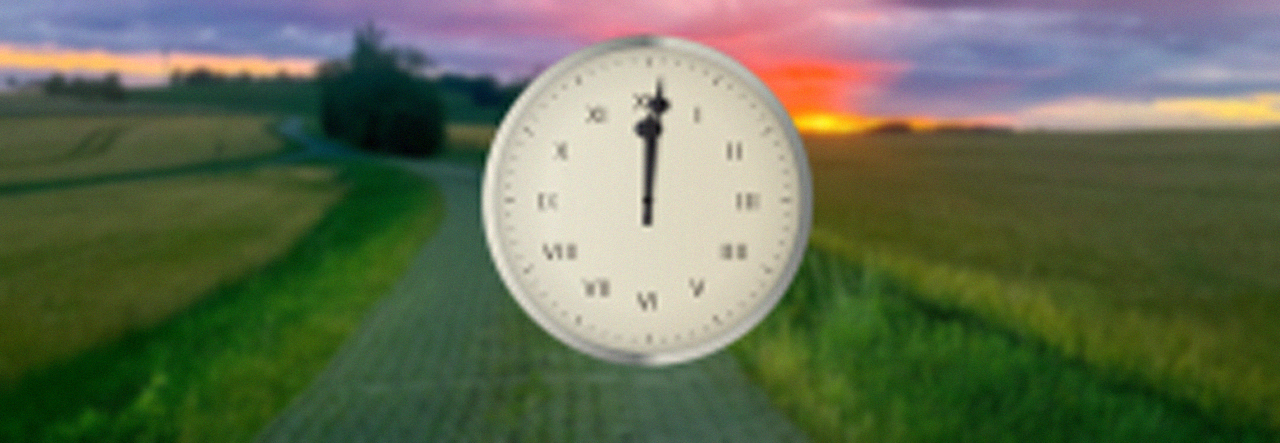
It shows {"hour": 12, "minute": 1}
